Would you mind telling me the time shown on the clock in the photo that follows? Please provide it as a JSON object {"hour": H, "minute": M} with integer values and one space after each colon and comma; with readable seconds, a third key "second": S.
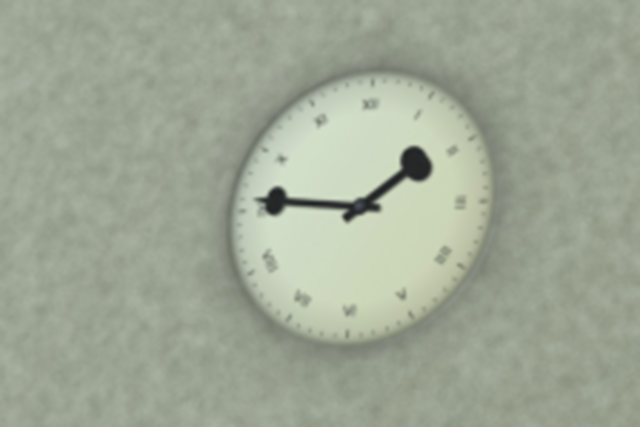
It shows {"hour": 1, "minute": 46}
